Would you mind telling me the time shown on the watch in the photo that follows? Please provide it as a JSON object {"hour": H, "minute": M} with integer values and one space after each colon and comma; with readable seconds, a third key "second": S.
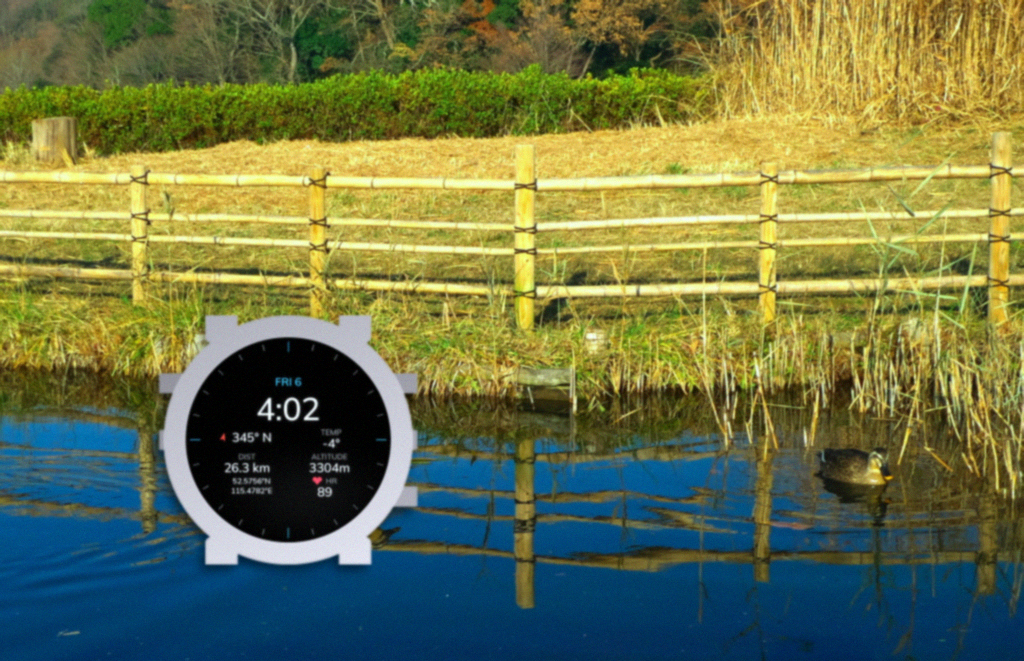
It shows {"hour": 4, "minute": 2}
